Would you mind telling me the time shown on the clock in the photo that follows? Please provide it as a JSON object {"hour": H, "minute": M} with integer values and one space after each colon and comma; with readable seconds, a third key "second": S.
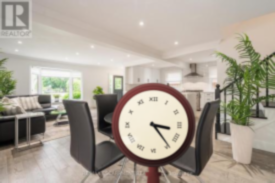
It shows {"hour": 3, "minute": 24}
